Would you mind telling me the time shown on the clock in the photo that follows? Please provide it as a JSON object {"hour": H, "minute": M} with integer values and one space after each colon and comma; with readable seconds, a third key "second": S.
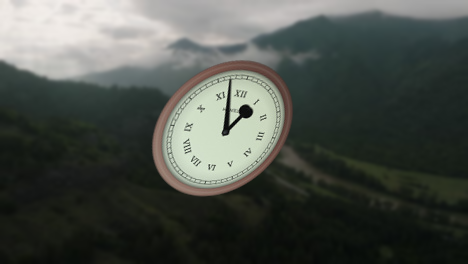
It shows {"hour": 12, "minute": 57}
